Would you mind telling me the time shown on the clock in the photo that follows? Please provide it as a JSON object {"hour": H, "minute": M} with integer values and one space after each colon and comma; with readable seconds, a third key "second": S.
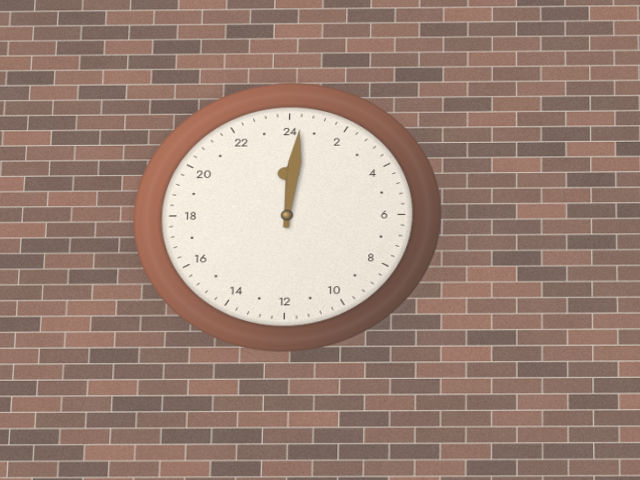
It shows {"hour": 0, "minute": 1}
